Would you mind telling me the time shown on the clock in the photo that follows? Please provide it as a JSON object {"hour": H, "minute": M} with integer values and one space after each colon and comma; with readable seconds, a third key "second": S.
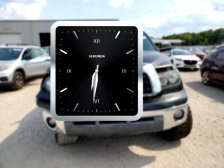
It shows {"hour": 6, "minute": 31}
